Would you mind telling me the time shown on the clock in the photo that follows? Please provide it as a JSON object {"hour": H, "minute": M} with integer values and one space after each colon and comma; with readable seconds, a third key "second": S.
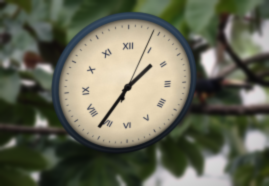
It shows {"hour": 1, "minute": 36, "second": 4}
